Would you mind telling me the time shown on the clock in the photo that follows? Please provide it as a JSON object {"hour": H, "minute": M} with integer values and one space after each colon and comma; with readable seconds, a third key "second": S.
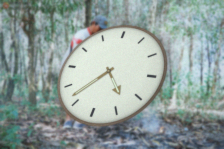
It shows {"hour": 4, "minute": 37}
